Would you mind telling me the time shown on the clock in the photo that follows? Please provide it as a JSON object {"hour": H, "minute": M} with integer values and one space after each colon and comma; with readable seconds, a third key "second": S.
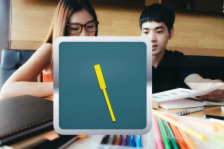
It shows {"hour": 11, "minute": 27}
